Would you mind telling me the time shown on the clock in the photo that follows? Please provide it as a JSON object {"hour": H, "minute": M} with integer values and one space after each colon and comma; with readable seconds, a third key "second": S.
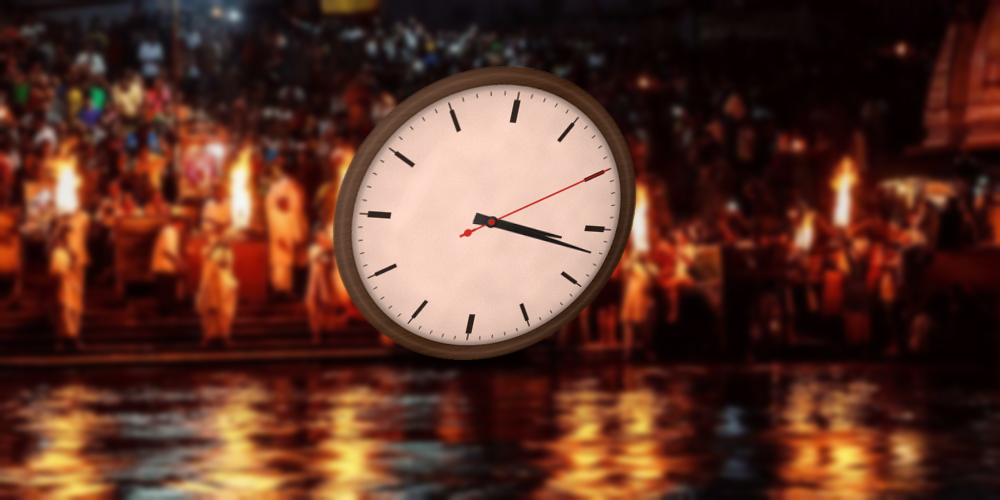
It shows {"hour": 3, "minute": 17, "second": 10}
